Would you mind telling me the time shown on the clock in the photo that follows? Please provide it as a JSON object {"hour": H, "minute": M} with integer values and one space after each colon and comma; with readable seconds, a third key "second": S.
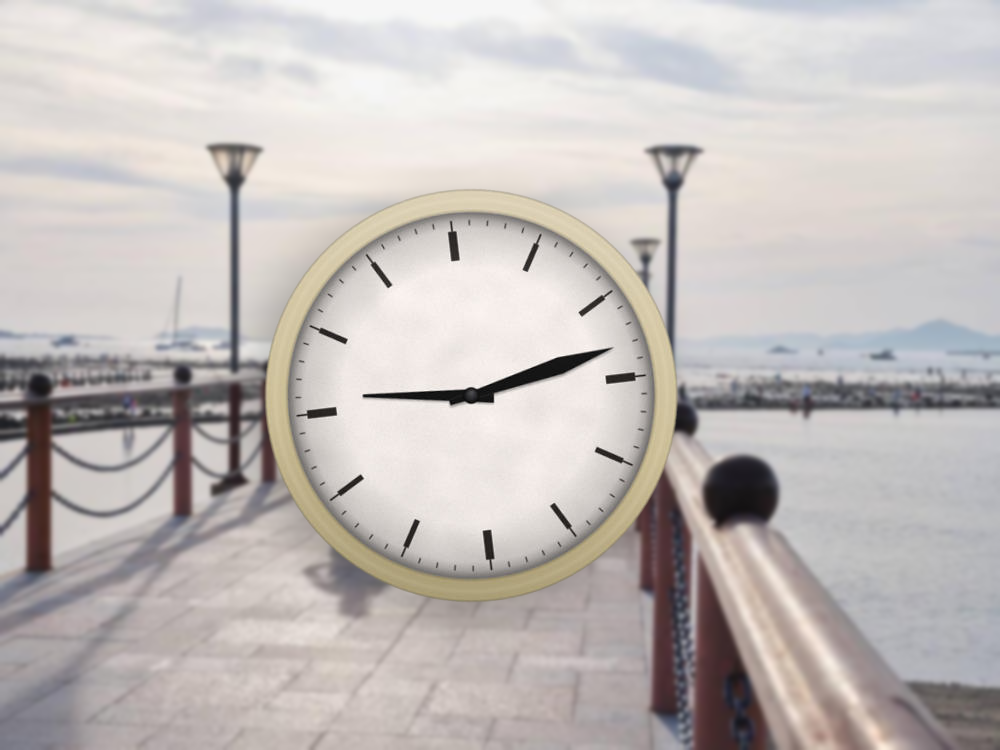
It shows {"hour": 9, "minute": 13}
